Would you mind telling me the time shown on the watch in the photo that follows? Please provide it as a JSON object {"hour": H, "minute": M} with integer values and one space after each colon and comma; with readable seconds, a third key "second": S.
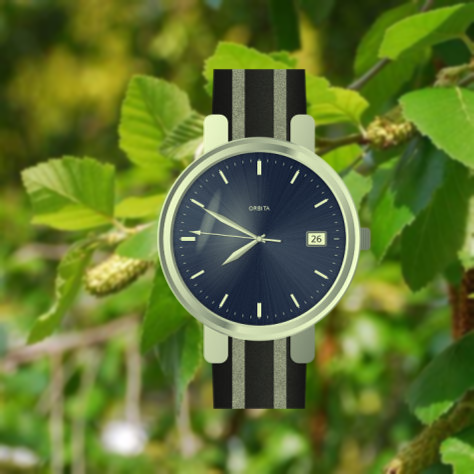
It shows {"hour": 7, "minute": 49, "second": 46}
